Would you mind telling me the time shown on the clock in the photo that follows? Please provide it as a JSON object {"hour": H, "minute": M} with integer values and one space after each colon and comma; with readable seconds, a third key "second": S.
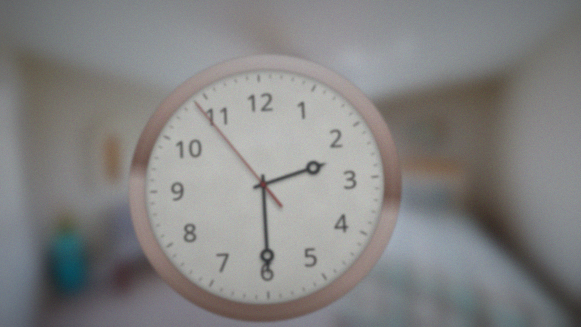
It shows {"hour": 2, "minute": 29, "second": 54}
